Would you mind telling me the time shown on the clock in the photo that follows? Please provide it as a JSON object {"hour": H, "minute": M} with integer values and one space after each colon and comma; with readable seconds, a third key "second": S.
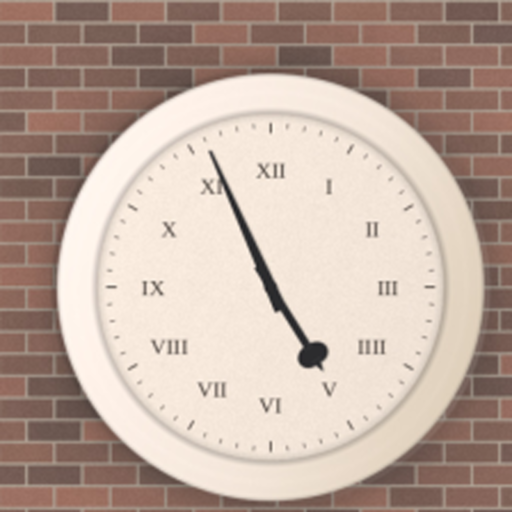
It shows {"hour": 4, "minute": 56}
